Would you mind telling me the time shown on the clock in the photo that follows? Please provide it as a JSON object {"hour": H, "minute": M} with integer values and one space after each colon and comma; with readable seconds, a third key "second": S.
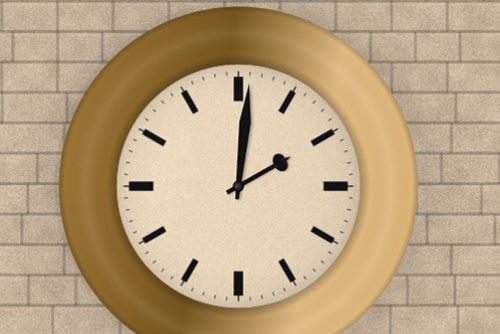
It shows {"hour": 2, "minute": 1}
